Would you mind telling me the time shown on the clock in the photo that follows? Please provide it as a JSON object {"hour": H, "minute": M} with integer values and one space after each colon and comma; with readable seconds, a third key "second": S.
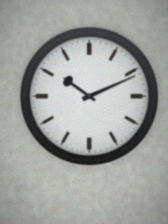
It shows {"hour": 10, "minute": 11}
